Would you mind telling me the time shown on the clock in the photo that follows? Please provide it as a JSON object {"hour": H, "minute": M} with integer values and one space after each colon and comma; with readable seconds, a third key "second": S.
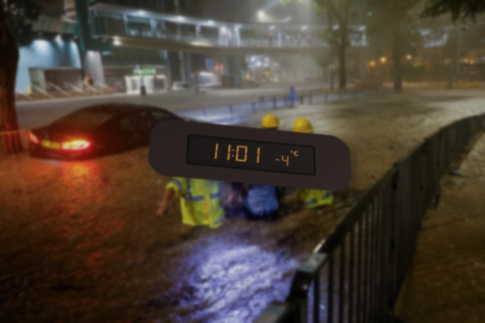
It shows {"hour": 11, "minute": 1}
